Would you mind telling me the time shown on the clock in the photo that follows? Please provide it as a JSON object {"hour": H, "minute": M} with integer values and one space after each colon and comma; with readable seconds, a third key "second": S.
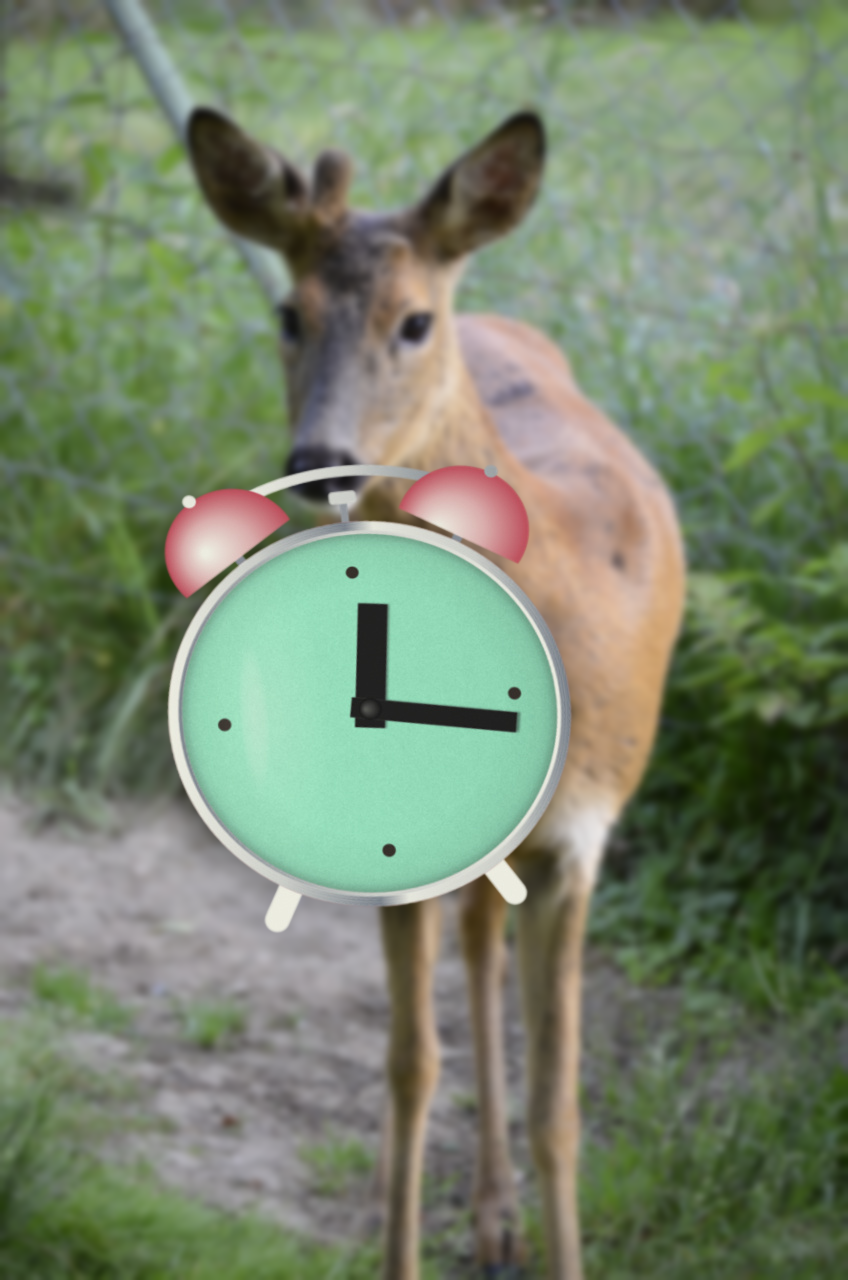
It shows {"hour": 12, "minute": 17}
